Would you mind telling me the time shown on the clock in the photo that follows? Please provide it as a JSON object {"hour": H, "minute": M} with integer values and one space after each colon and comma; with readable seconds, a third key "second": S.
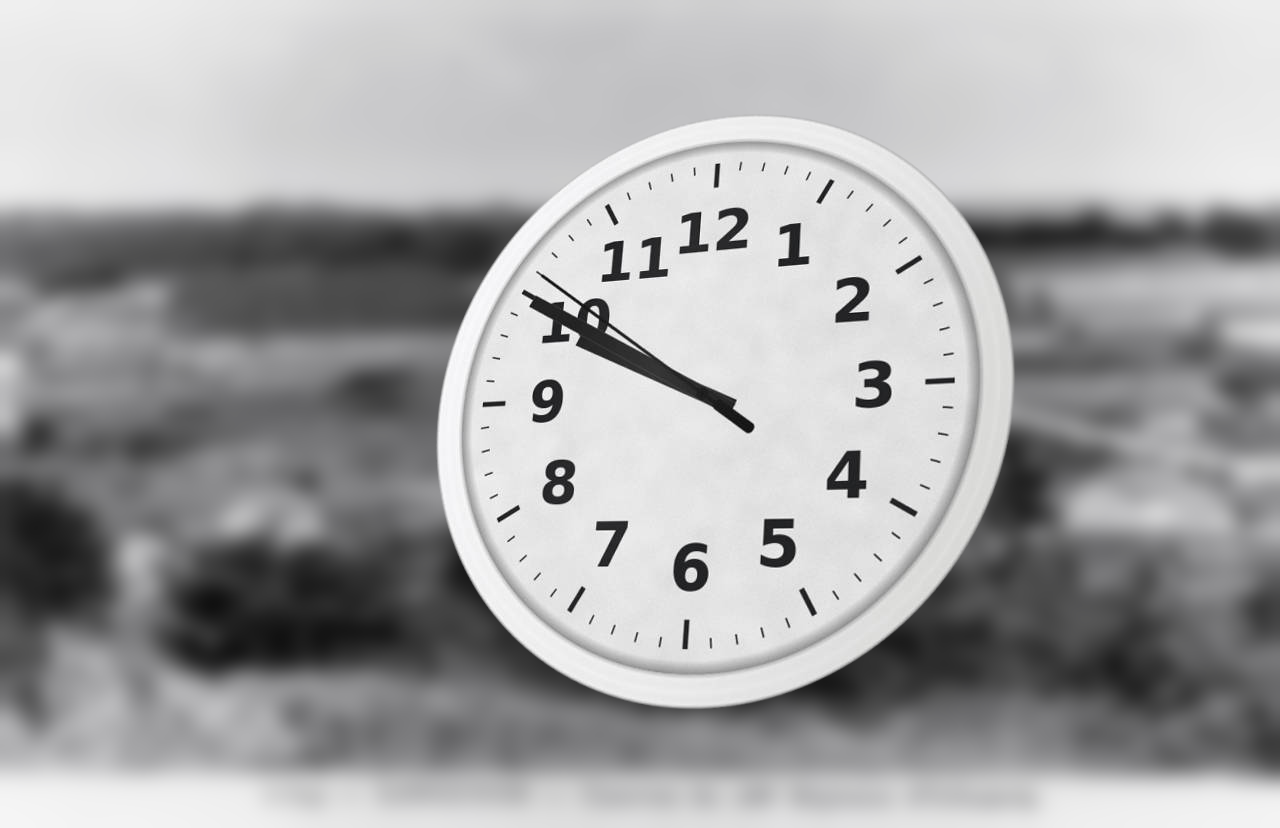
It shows {"hour": 9, "minute": 49, "second": 51}
